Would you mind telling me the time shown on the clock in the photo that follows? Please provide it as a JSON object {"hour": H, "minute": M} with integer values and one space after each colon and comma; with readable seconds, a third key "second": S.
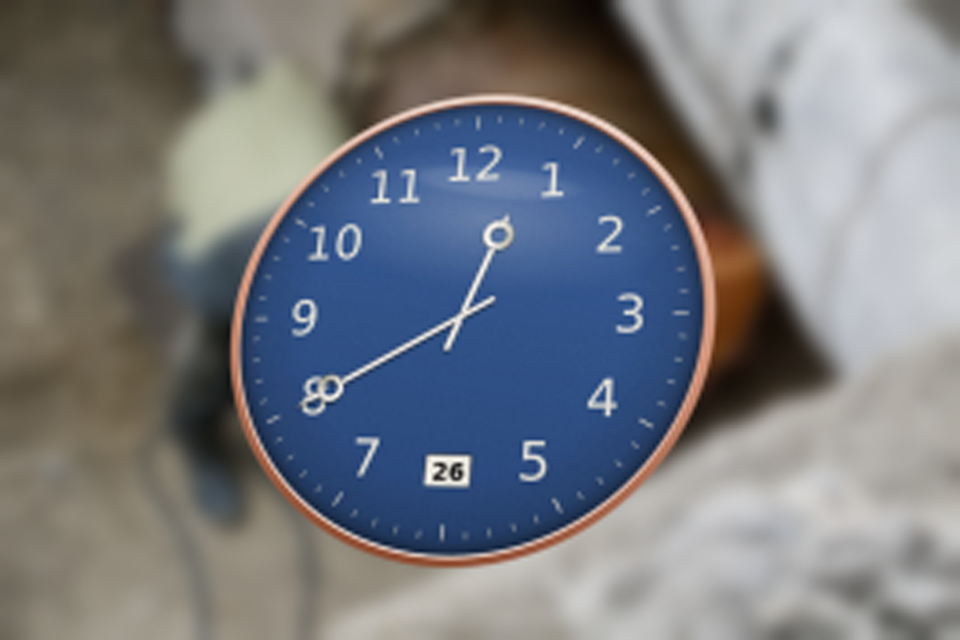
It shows {"hour": 12, "minute": 40}
